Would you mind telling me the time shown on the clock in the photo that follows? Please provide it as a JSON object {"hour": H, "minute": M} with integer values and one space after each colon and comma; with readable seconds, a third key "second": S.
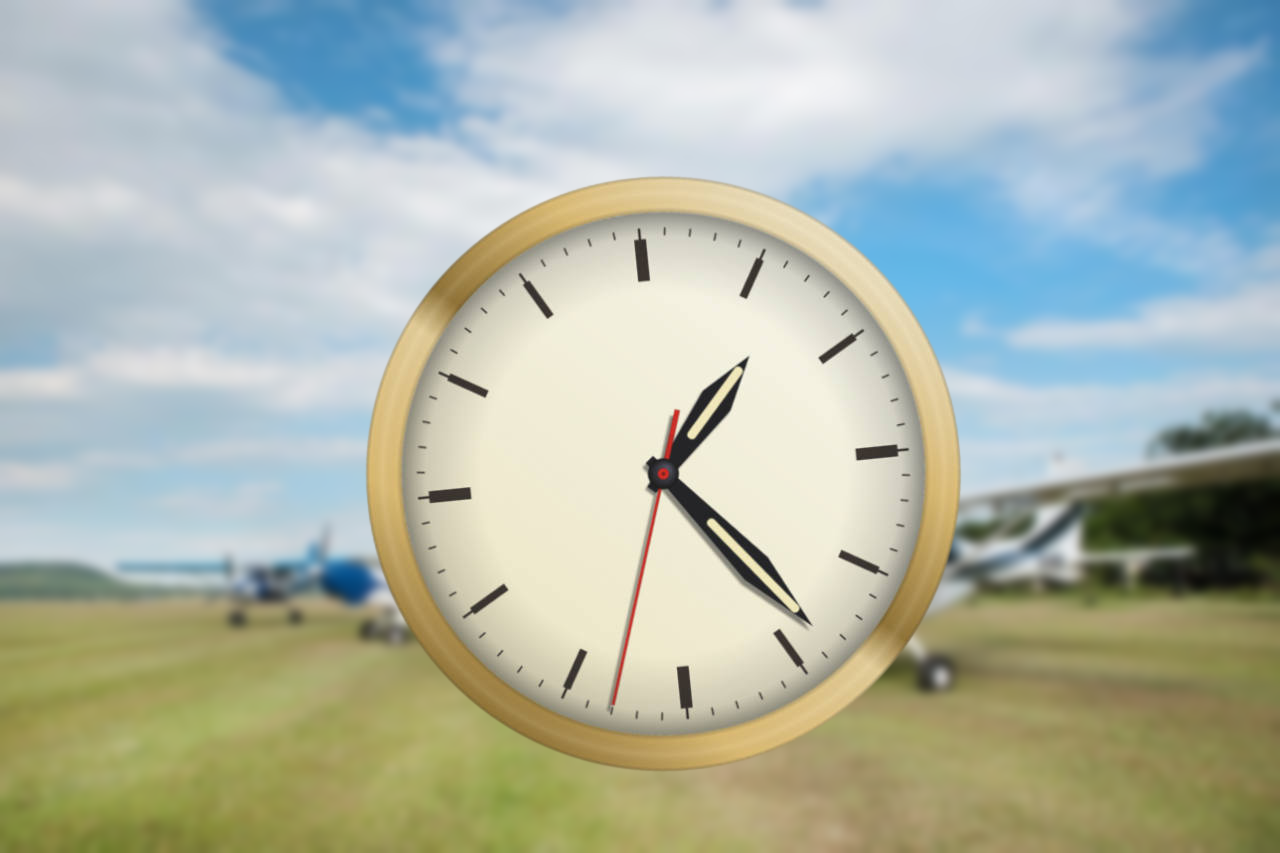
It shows {"hour": 1, "minute": 23, "second": 33}
